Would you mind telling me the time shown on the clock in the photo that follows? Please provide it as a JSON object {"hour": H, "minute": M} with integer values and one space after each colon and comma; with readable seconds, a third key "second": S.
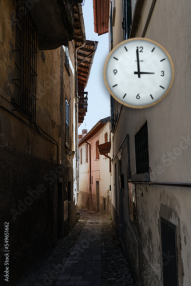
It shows {"hour": 2, "minute": 59}
